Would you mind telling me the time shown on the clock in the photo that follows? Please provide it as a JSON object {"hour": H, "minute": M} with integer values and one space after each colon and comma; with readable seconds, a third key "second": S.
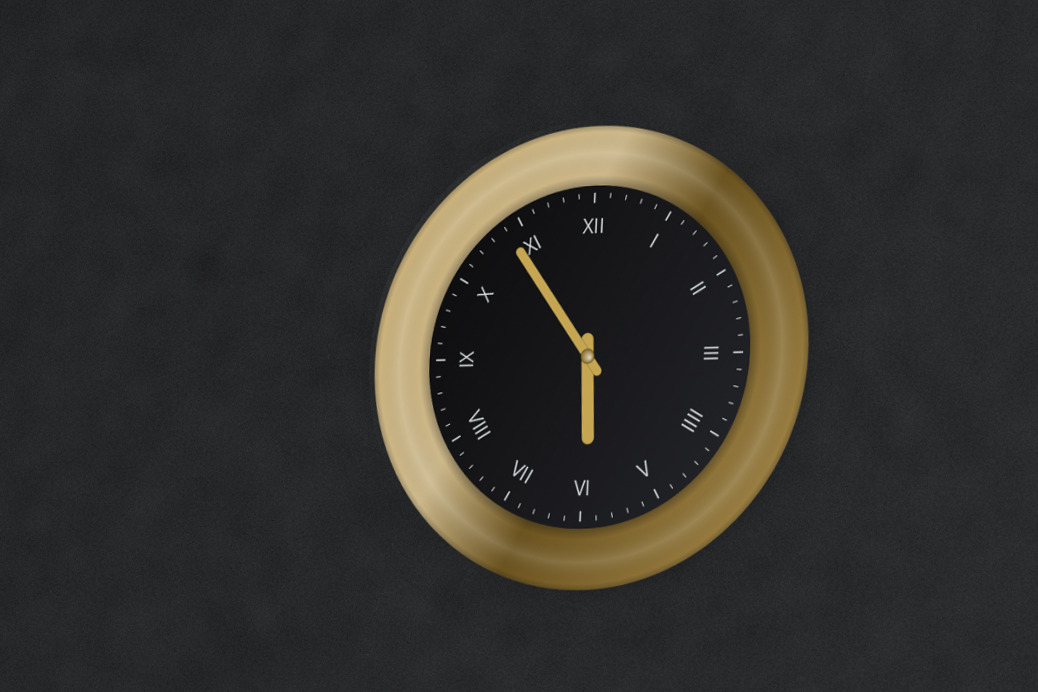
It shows {"hour": 5, "minute": 54}
